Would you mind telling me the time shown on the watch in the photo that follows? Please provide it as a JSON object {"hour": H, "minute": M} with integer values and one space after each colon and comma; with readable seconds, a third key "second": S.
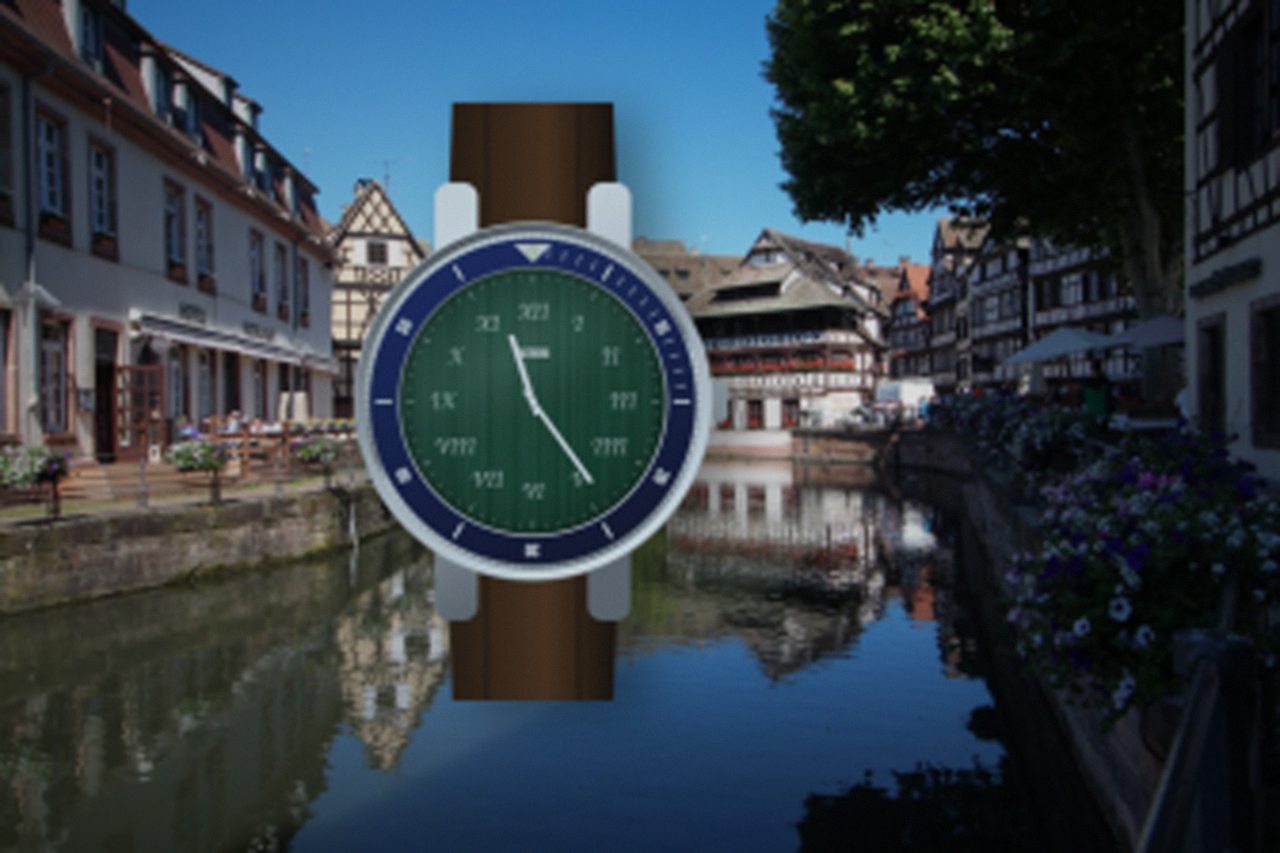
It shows {"hour": 11, "minute": 24}
